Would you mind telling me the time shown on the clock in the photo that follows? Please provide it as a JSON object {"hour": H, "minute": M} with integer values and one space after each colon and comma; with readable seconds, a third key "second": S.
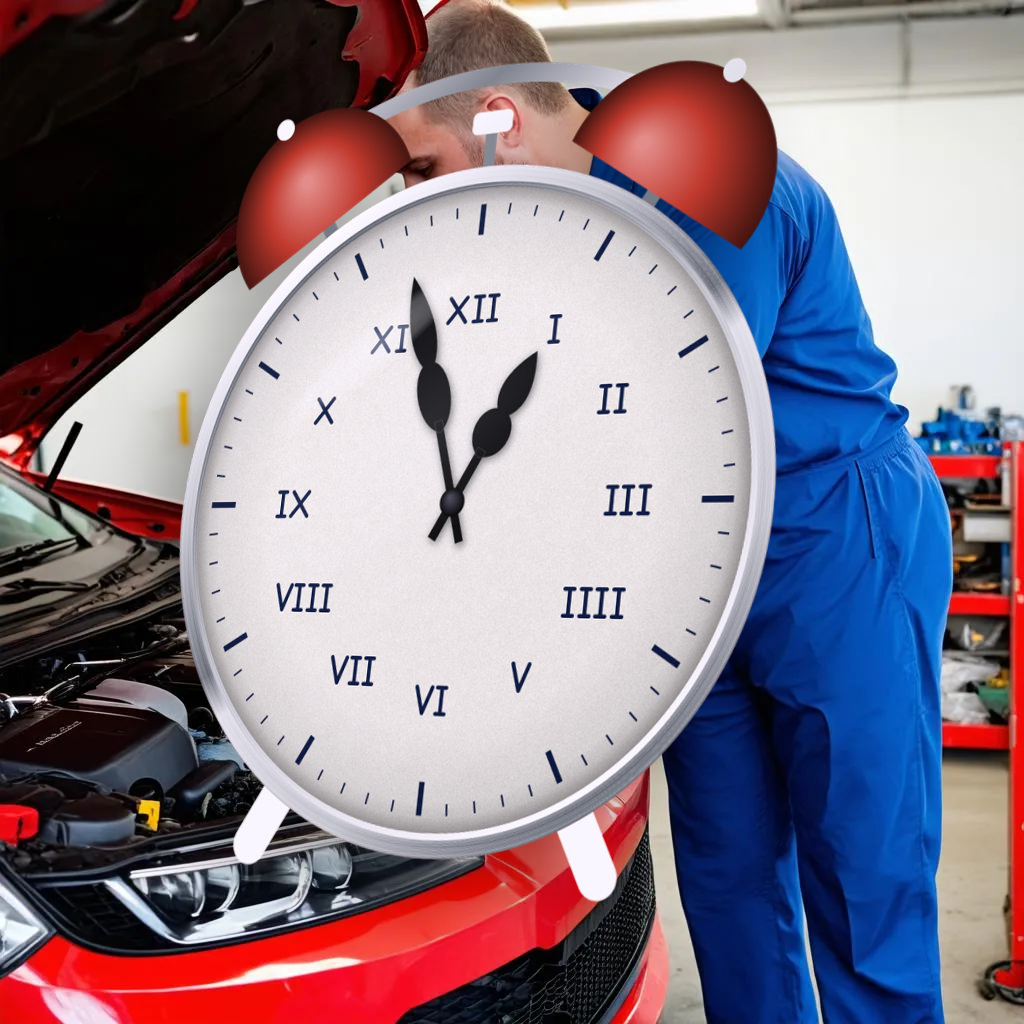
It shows {"hour": 12, "minute": 57}
